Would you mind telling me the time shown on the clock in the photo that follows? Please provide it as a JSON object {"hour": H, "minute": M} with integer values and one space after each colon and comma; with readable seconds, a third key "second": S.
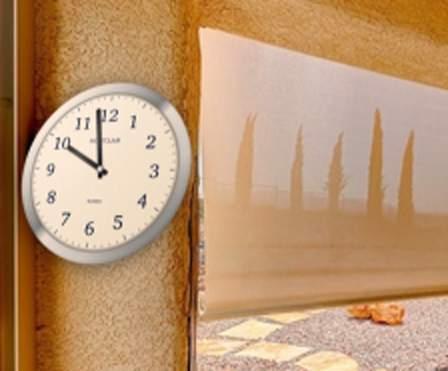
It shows {"hour": 9, "minute": 58}
